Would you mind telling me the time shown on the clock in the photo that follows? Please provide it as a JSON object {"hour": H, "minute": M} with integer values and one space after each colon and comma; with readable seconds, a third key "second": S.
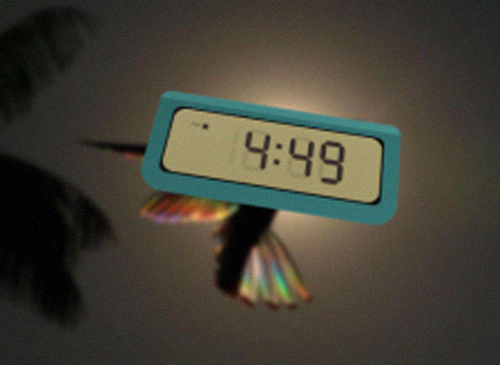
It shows {"hour": 4, "minute": 49}
